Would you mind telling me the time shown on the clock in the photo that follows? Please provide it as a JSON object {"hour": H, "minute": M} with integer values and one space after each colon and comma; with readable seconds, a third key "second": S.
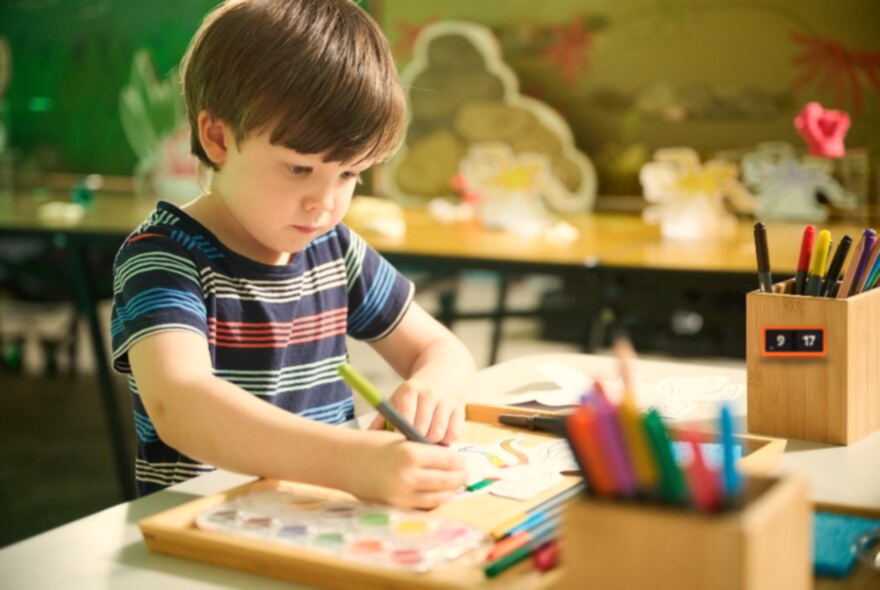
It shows {"hour": 9, "minute": 17}
